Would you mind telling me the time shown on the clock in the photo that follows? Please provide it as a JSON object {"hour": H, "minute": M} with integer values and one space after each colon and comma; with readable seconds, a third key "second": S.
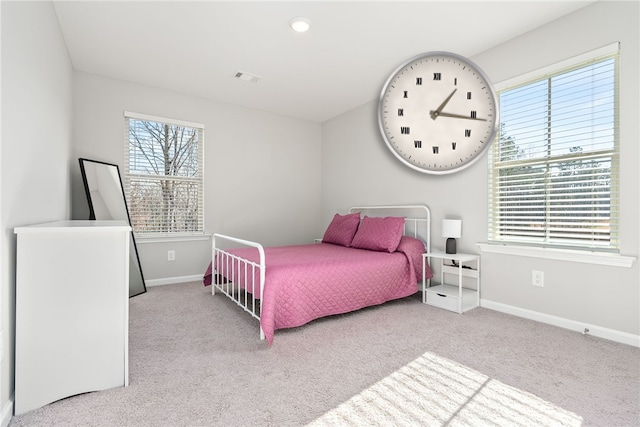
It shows {"hour": 1, "minute": 16}
